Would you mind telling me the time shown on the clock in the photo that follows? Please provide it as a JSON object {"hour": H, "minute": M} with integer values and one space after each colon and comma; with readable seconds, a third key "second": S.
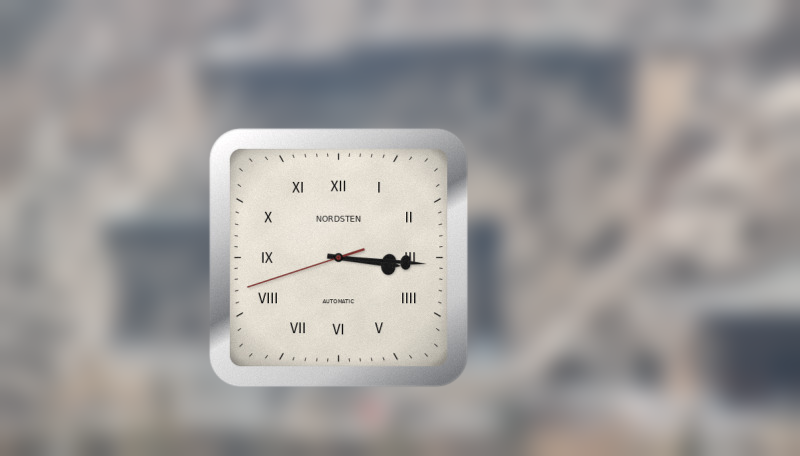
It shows {"hour": 3, "minute": 15, "second": 42}
